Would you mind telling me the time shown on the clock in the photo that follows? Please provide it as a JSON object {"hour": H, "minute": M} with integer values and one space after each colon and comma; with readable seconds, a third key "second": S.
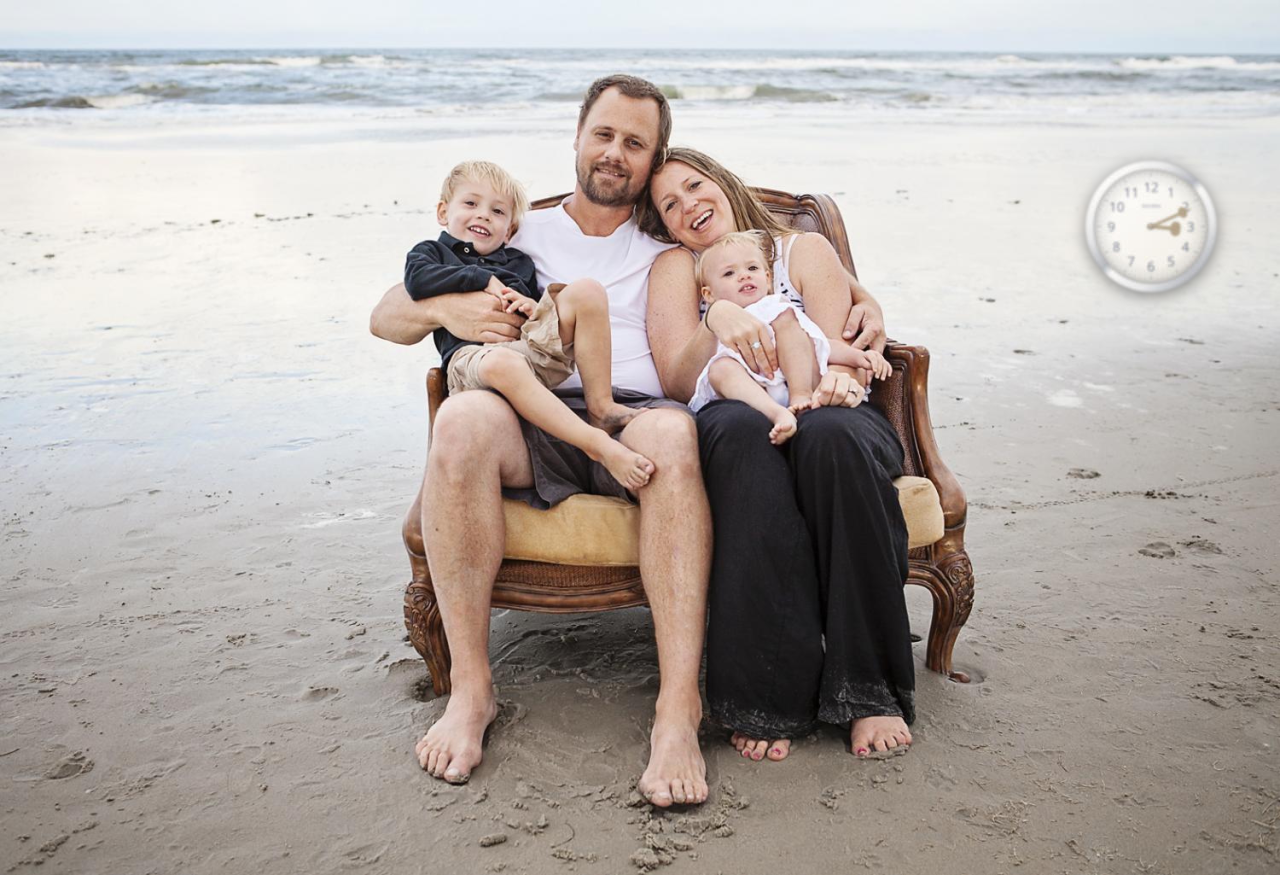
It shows {"hour": 3, "minute": 11}
